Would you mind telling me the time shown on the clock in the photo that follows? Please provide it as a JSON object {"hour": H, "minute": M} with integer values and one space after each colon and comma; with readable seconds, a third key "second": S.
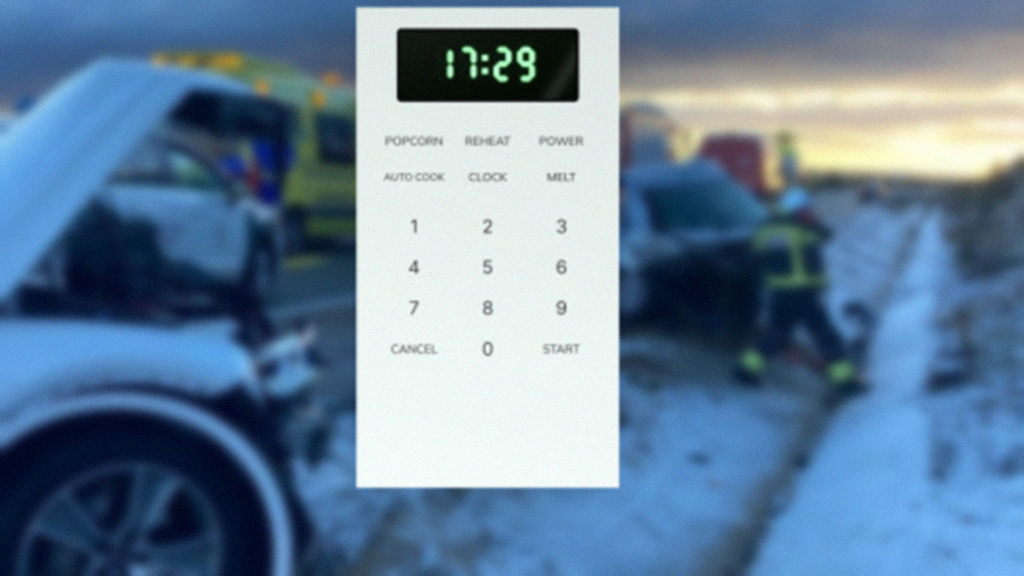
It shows {"hour": 17, "minute": 29}
